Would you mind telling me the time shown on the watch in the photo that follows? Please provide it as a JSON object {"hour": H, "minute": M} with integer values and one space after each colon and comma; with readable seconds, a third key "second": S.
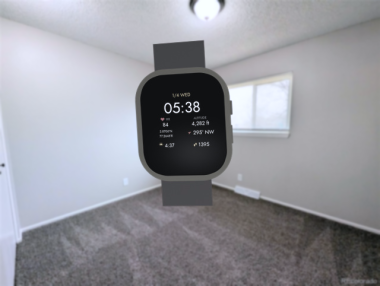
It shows {"hour": 5, "minute": 38}
